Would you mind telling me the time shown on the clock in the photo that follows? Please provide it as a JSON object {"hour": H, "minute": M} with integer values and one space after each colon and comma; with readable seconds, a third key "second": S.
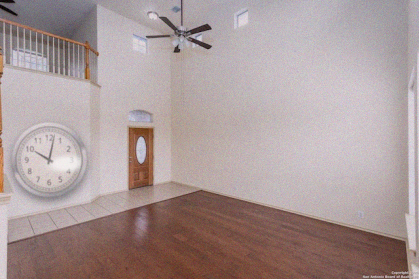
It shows {"hour": 10, "minute": 2}
